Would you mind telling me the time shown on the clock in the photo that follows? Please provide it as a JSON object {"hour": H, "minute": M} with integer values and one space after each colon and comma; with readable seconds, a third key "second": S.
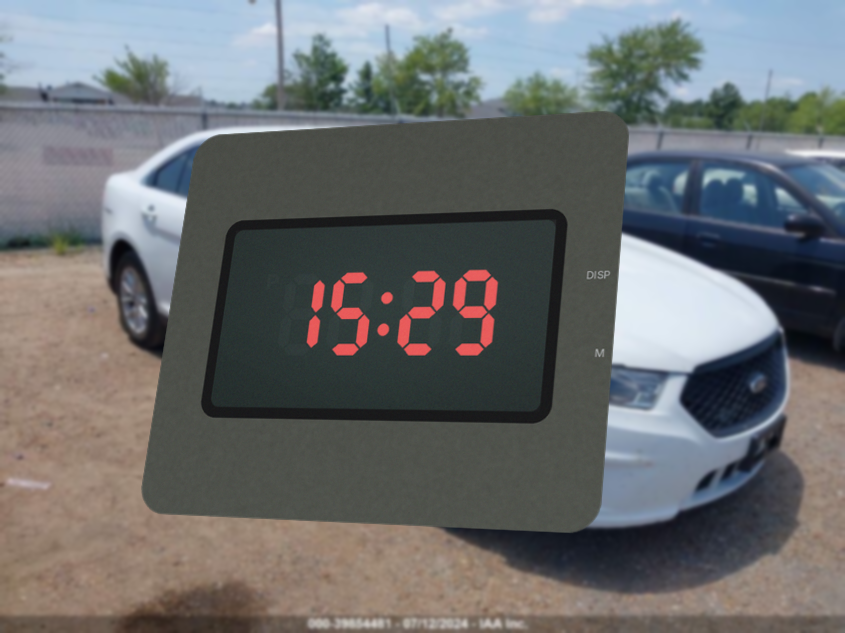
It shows {"hour": 15, "minute": 29}
